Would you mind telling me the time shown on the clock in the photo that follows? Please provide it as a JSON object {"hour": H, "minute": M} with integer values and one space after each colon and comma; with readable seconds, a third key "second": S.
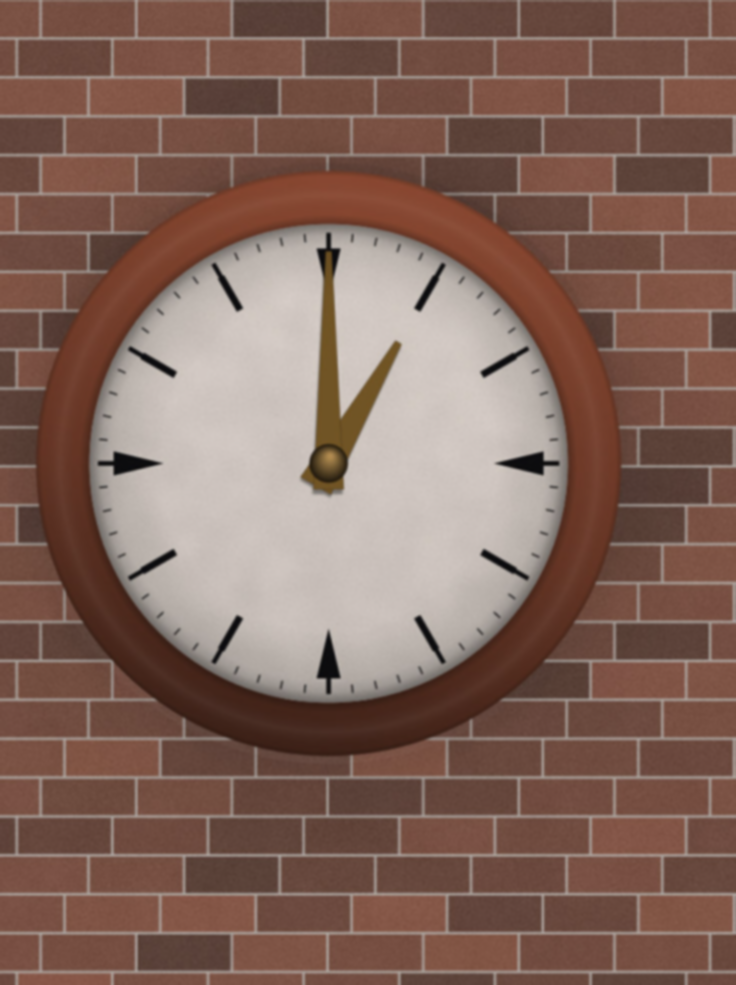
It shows {"hour": 1, "minute": 0}
